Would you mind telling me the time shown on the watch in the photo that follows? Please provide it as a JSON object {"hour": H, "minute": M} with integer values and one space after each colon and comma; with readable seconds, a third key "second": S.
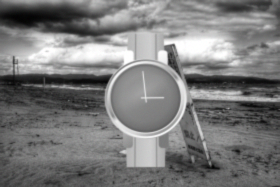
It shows {"hour": 2, "minute": 59}
